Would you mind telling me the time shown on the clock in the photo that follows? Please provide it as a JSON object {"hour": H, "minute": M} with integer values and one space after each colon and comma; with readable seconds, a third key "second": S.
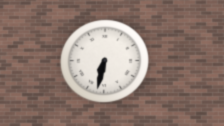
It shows {"hour": 6, "minute": 32}
